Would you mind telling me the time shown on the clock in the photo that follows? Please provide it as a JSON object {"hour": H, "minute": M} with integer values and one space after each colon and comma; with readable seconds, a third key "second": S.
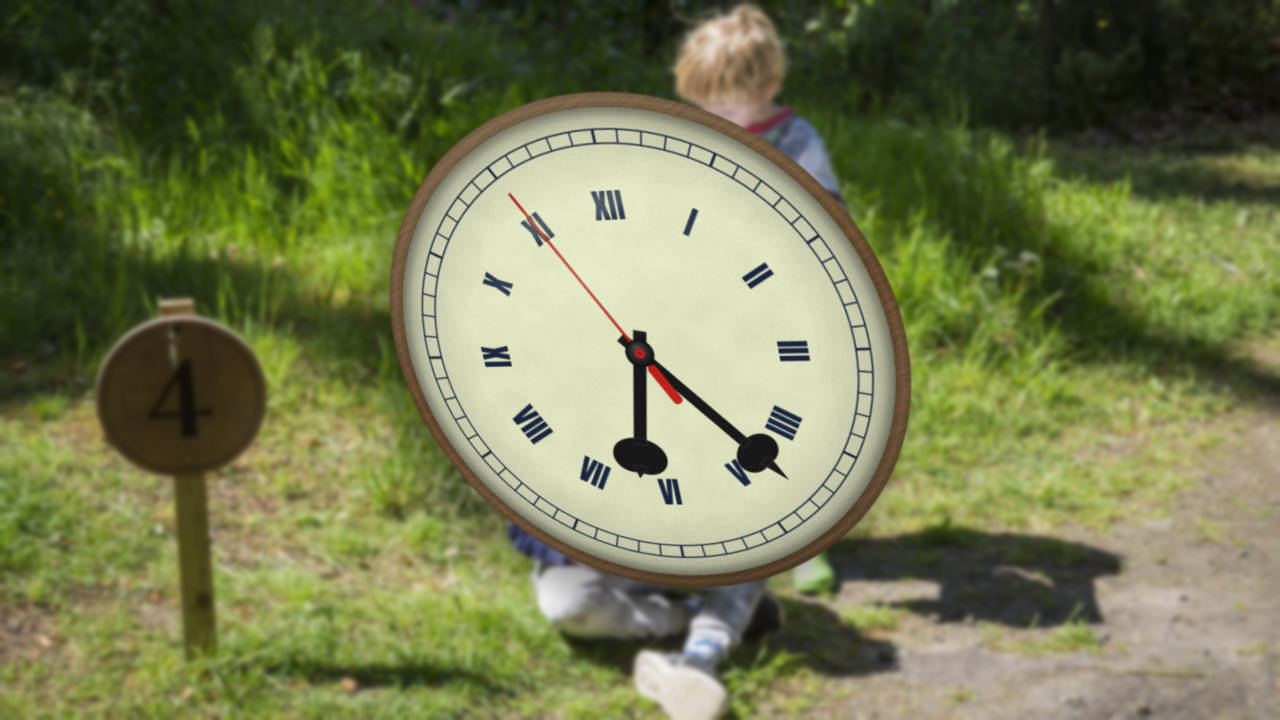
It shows {"hour": 6, "minute": 22, "second": 55}
